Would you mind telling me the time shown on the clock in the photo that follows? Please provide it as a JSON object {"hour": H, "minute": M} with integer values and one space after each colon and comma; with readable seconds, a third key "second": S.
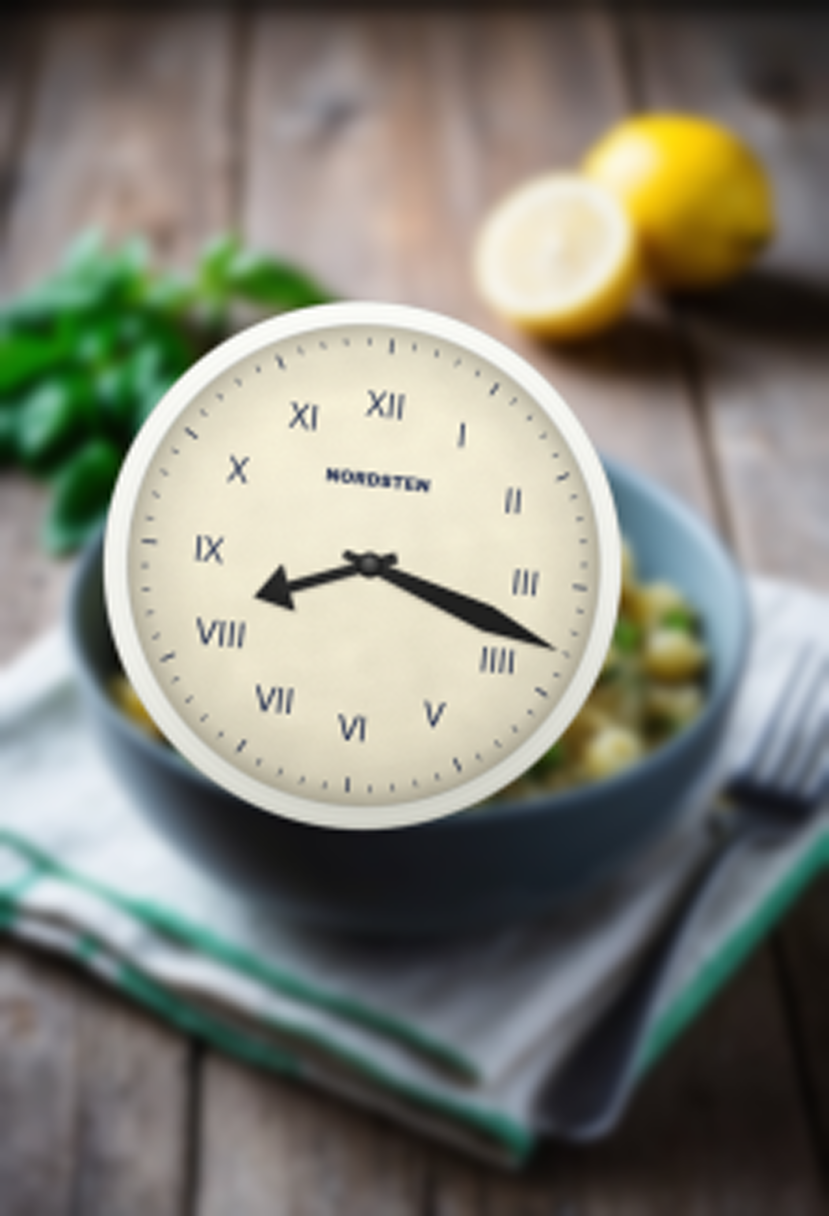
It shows {"hour": 8, "minute": 18}
